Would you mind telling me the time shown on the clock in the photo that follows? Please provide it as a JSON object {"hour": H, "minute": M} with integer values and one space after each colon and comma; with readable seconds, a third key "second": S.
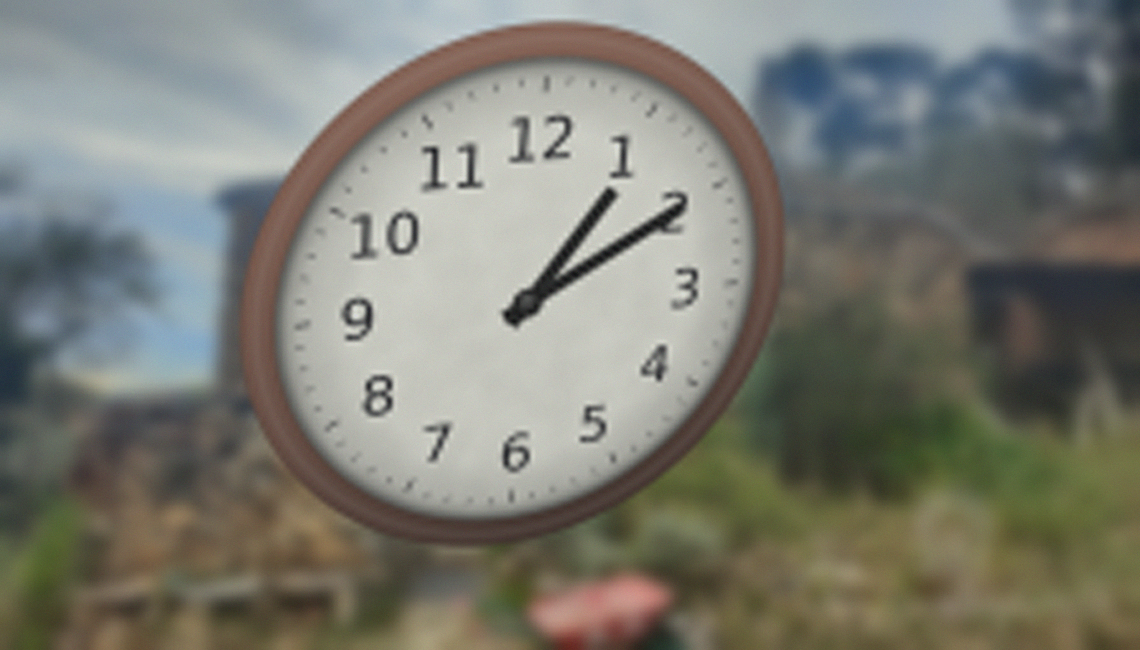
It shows {"hour": 1, "minute": 10}
